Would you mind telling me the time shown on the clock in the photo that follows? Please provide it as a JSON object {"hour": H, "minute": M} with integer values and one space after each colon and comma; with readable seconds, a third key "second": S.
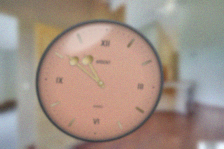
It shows {"hour": 10, "minute": 51}
